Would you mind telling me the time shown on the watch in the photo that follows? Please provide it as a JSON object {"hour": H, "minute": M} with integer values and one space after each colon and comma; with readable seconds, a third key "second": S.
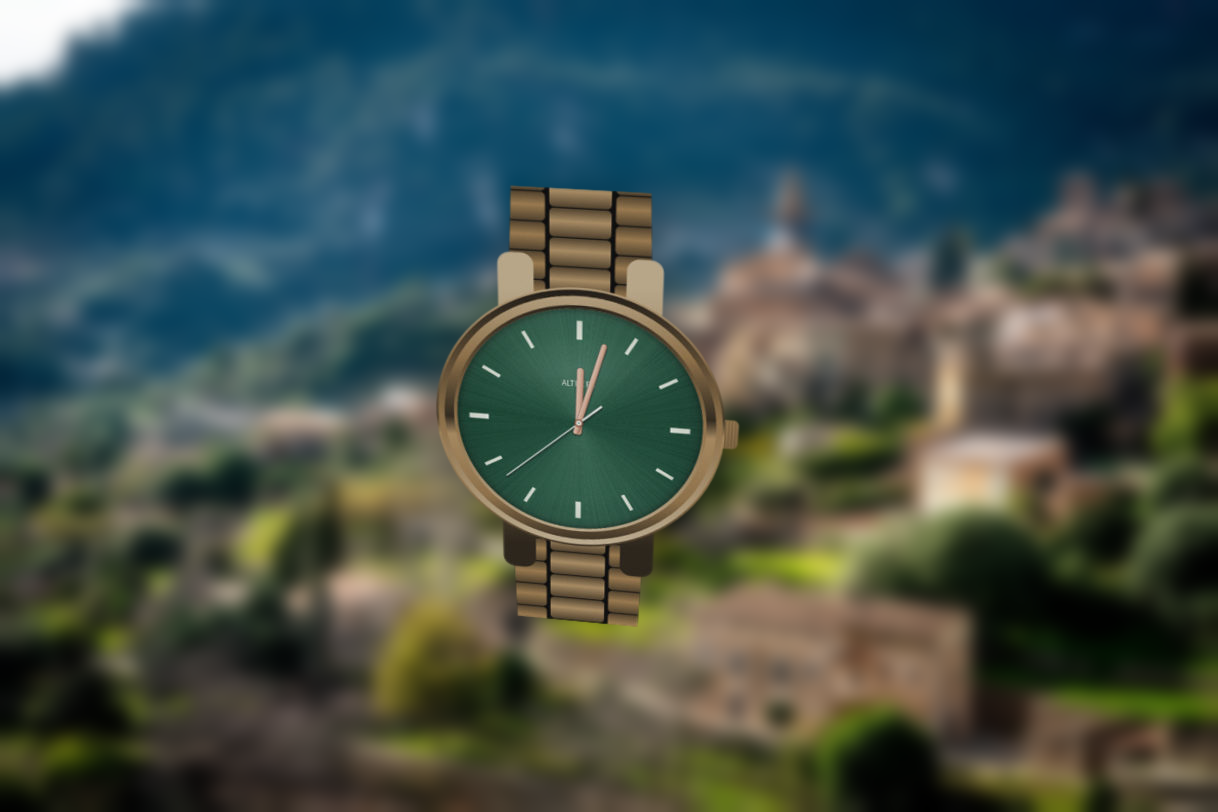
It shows {"hour": 12, "minute": 2, "second": 38}
